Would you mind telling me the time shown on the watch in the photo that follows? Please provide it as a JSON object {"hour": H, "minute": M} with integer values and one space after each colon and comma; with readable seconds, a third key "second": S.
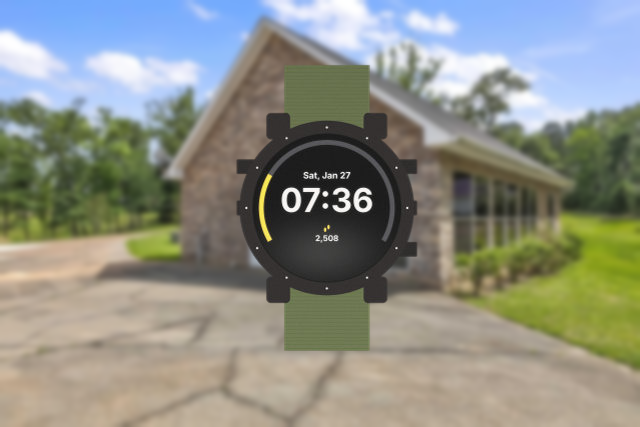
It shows {"hour": 7, "minute": 36}
